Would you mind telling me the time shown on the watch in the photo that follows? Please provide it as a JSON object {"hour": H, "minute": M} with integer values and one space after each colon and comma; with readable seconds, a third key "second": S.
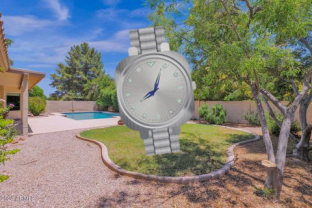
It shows {"hour": 8, "minute": 4}
